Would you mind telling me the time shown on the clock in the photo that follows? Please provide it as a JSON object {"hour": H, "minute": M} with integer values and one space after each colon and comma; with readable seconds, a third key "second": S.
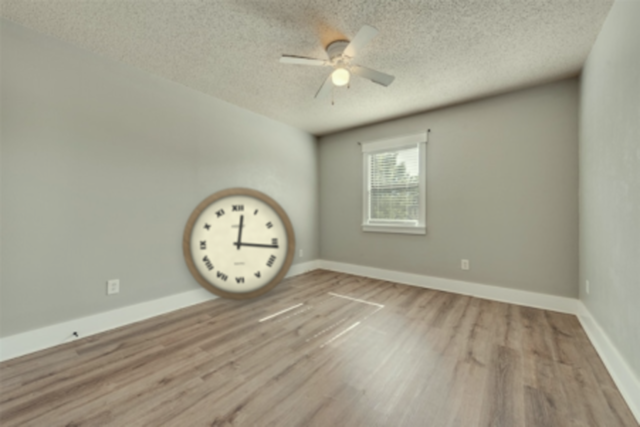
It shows {"hour": 12, "minute": 16}
